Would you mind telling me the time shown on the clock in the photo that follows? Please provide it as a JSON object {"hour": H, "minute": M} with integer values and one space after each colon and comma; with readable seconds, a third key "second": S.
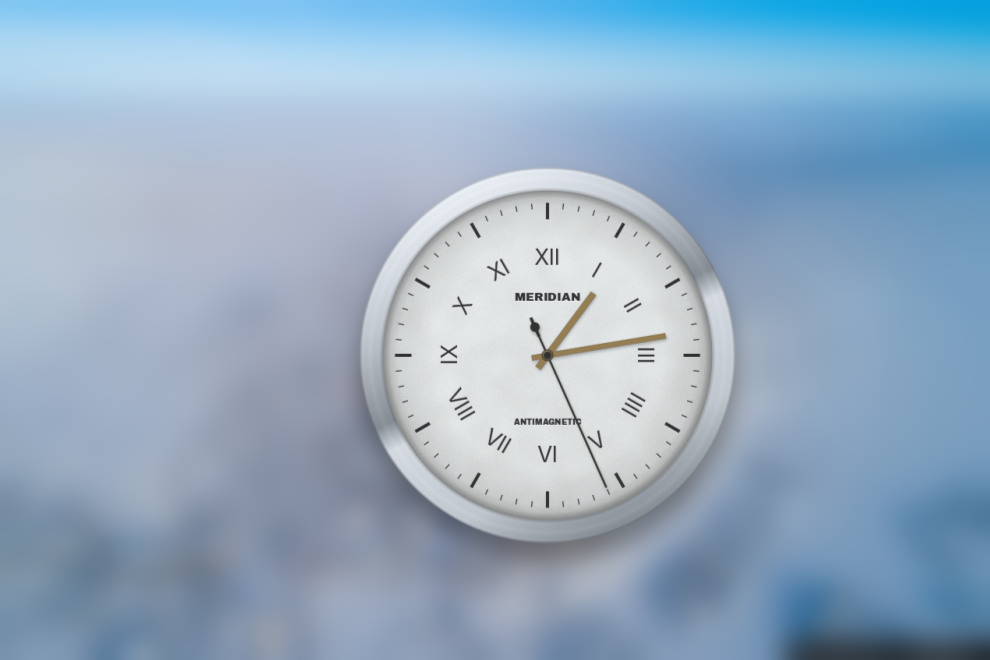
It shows {"hour": 1, "minute": 13, "second": 26}
